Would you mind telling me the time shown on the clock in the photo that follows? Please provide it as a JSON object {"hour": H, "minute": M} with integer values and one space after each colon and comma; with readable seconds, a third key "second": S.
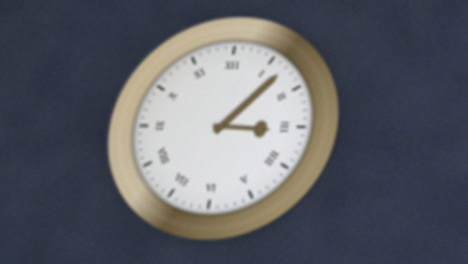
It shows {"hour": 3, "minute": 7}
